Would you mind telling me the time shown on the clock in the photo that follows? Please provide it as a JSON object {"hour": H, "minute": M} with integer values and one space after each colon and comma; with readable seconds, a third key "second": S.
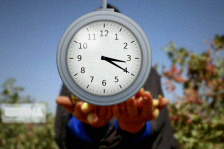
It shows {"hour": 3, "minute": 20}
